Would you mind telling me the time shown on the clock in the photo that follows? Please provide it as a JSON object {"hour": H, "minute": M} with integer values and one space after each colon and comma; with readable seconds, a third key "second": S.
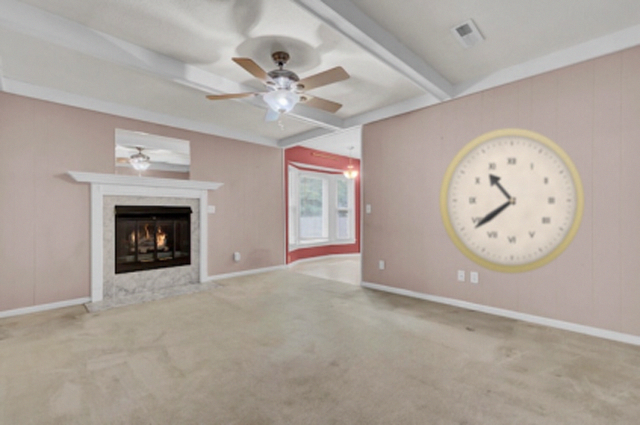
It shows {"hour": 10, "minute": 39}
